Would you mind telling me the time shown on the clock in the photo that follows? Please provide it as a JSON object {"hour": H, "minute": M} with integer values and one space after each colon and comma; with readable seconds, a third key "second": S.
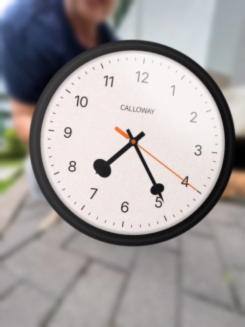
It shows {"hour": 7, "minute": 24, "second": 20}
